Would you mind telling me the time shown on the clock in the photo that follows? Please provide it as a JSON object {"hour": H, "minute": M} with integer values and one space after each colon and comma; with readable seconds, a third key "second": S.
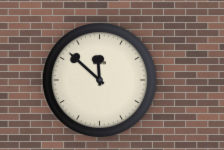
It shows {"hour": 11, "minute": 52}
